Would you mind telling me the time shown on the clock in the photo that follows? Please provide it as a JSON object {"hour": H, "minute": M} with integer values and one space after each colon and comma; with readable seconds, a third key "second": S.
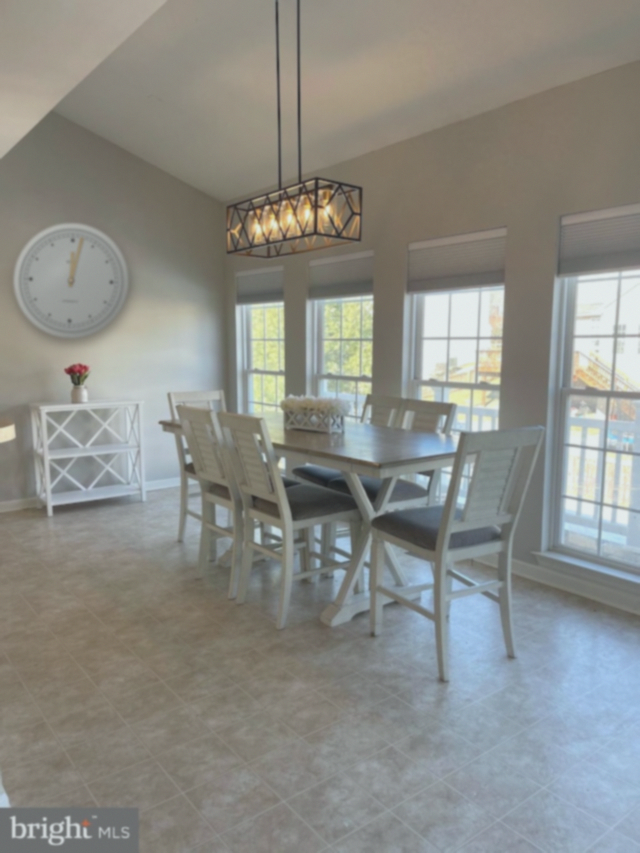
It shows {"hour": 12, "minute": 2}
